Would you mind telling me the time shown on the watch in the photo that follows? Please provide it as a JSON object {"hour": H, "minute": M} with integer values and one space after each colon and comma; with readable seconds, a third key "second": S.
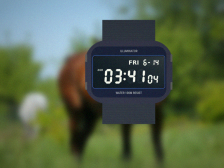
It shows {"hour": 3, "minute": 41, "second": 4}
